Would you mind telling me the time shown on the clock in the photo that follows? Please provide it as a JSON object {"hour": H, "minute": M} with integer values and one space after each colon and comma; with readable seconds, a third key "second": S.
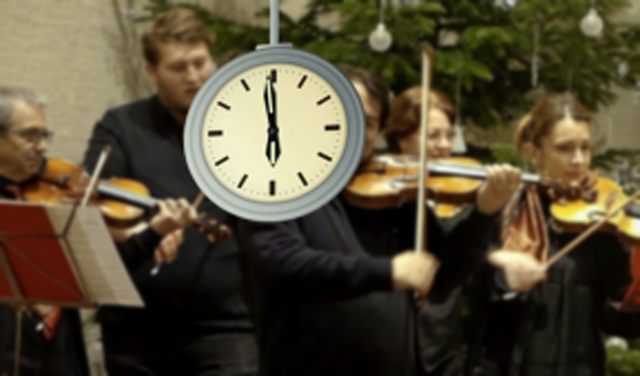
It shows {"hour": 5, "minute": 59}
